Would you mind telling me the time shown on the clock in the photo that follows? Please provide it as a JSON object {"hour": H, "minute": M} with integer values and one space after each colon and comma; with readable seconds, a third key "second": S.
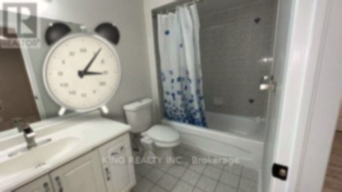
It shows {"hour": 3, "minute": 6}
